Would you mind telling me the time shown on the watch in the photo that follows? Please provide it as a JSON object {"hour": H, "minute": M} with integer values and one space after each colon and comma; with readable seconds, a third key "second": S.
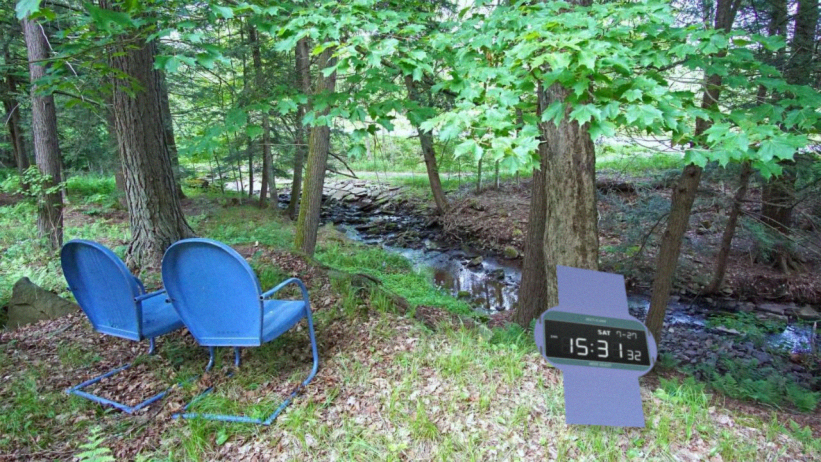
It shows {"hour": 15, "minute": 31, "second": 32}
